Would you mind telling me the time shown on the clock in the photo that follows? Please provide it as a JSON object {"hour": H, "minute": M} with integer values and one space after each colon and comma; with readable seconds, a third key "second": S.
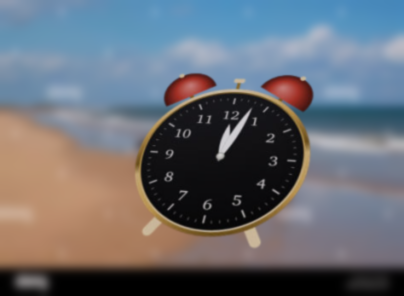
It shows {"hour": 12, "minute": 3}
